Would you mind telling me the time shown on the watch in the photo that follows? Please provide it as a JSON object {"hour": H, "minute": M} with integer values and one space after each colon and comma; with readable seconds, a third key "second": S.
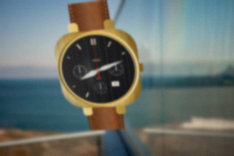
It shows {"hour": 8, "minute": 12}
